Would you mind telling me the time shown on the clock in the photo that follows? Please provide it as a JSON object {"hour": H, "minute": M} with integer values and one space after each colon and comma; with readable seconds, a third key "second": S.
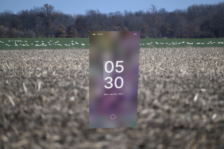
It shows {"hour": 5, "minute": 30}
